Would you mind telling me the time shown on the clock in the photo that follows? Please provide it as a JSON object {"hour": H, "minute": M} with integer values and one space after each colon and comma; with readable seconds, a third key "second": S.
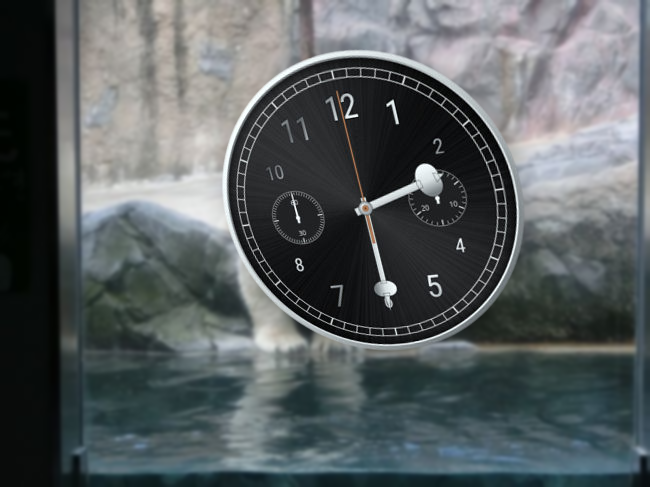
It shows {"hour": 2, "minute": 30}
